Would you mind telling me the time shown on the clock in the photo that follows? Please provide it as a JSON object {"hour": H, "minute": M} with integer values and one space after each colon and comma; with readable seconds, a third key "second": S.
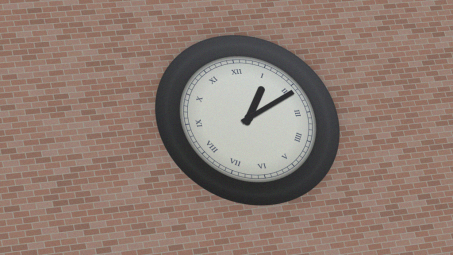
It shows {"hour": 1, "minute": 11}
